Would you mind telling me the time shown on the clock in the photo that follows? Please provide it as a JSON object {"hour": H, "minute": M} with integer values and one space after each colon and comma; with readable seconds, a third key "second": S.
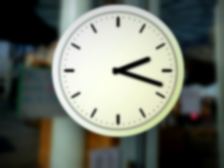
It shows {"hour": 2, "minute": 18}
